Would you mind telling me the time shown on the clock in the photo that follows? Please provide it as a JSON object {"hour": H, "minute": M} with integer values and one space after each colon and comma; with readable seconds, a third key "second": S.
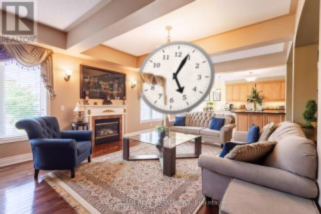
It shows {"hour": 5, "minute": 4}
